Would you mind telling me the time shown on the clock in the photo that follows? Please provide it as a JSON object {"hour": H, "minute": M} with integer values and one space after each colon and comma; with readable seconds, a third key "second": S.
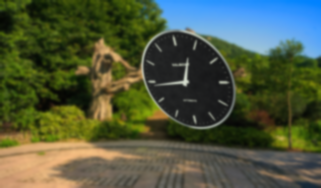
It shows {"hour": 12, "minute": 44}
